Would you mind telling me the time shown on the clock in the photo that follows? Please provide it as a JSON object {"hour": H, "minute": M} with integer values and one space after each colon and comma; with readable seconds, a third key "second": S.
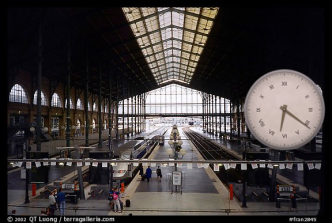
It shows {"hour": 6, "minute": 21}
